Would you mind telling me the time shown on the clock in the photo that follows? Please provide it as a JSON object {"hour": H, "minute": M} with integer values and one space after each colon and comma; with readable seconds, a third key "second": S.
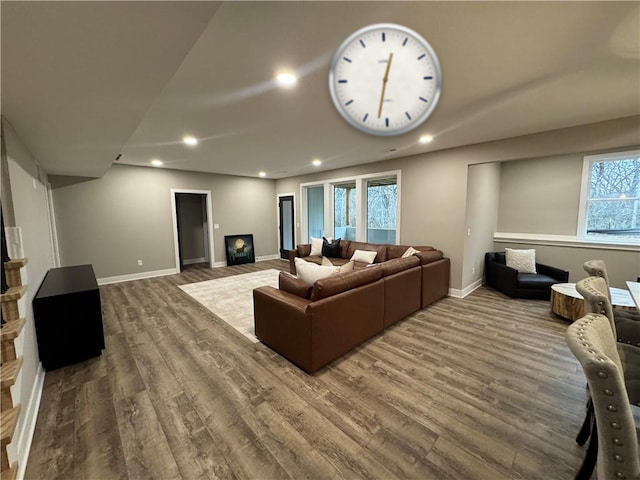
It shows {"hour": 12, "minute": 32}
